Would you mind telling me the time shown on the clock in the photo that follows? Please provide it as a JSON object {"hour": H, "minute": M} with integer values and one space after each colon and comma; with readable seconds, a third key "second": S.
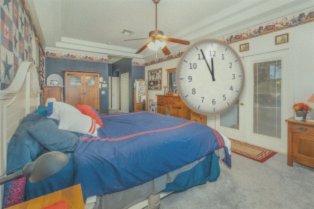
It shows {"hour": 11, "minute": 56}
